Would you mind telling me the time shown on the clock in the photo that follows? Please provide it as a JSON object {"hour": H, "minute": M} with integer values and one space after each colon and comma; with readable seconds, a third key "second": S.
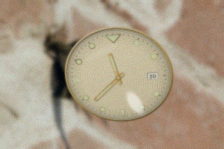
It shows {"hour": 11, "minute": 38}
